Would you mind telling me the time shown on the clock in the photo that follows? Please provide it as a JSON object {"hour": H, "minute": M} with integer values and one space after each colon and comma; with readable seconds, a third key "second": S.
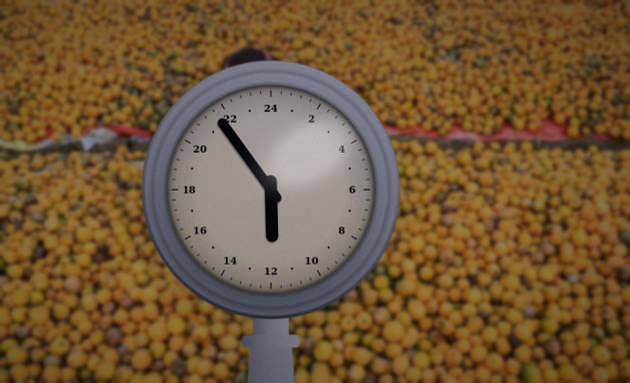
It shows {"hour": 11, "minute": 54}
